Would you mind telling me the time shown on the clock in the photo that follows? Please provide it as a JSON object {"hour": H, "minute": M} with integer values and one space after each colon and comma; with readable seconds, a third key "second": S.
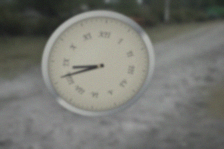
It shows {"hour": 8, "minute": 41}
